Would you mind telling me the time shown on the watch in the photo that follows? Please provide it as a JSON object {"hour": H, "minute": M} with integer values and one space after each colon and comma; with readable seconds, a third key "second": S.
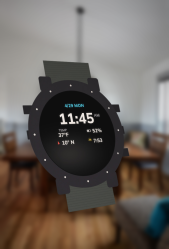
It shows {"hour": 11, "minute": 45}
